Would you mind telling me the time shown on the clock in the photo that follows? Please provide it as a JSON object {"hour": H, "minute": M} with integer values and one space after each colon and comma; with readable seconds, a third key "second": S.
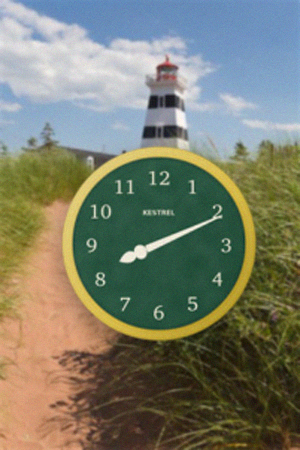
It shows {"hour": 8, "minute": 11}
